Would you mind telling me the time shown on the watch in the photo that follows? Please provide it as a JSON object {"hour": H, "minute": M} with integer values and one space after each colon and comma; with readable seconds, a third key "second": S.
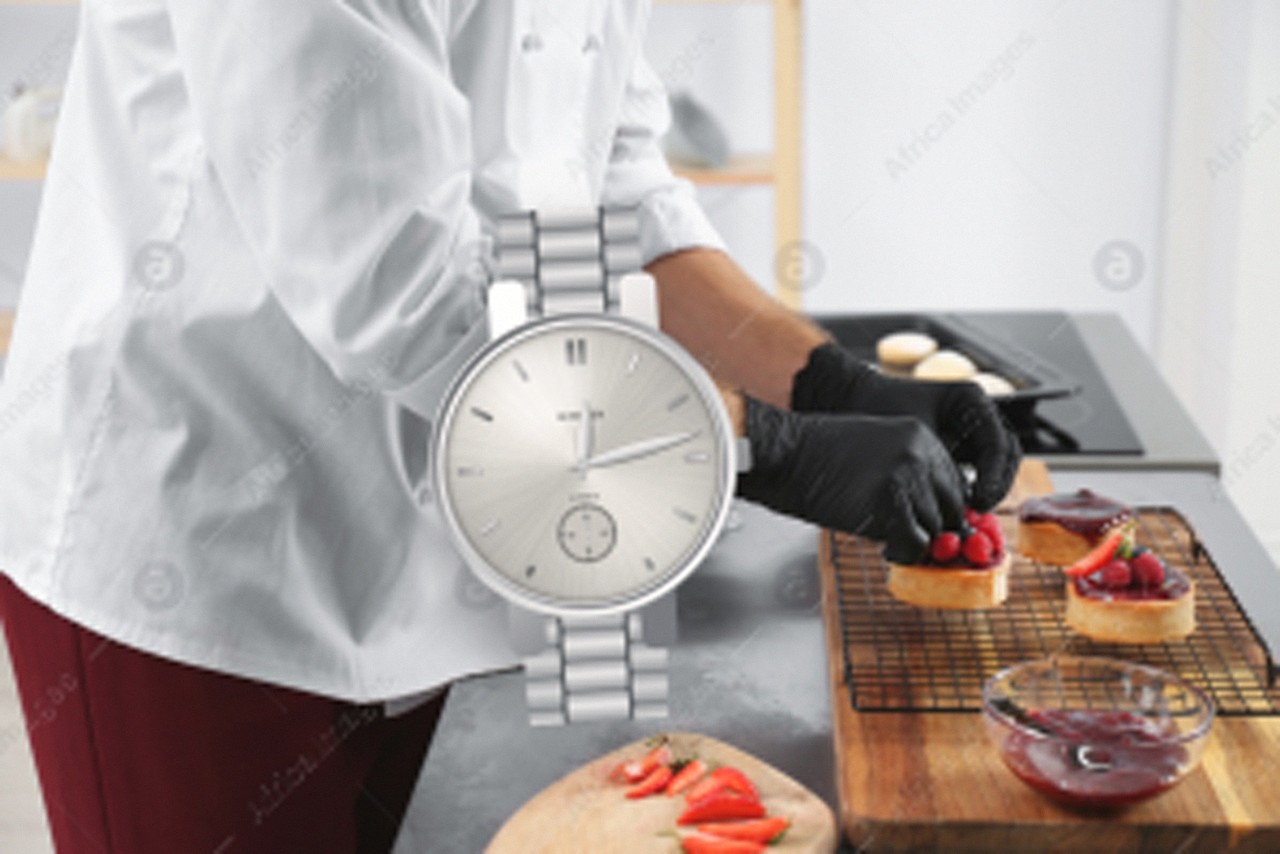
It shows {"hour": 12, "minute": 13}
